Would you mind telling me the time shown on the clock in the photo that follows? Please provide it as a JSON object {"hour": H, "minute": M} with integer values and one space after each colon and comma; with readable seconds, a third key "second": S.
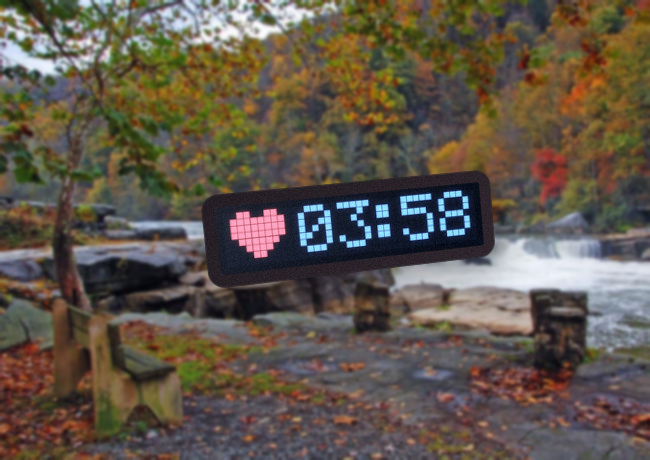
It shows {"hour": 3, "minute": 58}
